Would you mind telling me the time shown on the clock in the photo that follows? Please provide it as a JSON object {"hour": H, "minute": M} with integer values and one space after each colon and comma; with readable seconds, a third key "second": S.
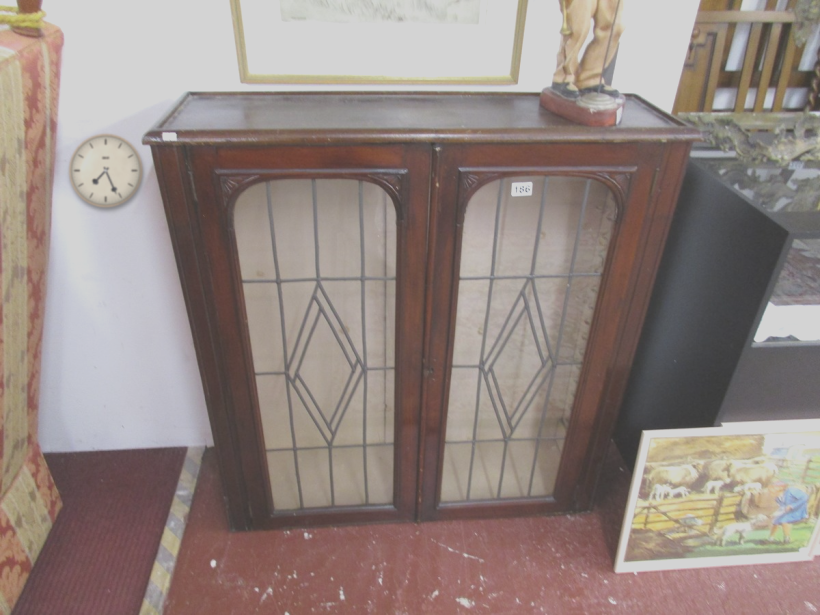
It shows {"hour": 7, "minute": 26}
